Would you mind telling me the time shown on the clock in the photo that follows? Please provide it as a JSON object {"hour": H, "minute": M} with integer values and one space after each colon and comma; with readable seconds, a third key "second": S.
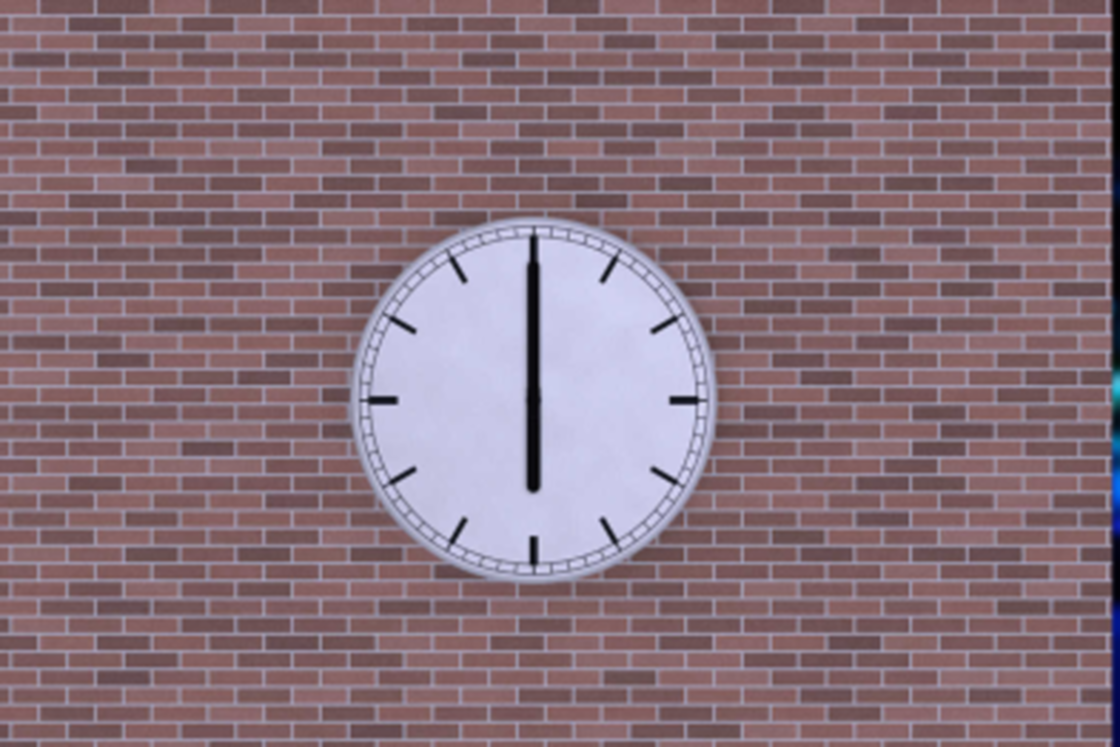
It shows {"hour": 6, "minute": 0}
